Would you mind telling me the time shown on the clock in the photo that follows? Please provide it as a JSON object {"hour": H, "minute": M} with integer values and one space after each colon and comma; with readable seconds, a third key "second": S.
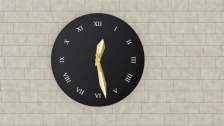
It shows {"hour": 12, "minute": 28}
